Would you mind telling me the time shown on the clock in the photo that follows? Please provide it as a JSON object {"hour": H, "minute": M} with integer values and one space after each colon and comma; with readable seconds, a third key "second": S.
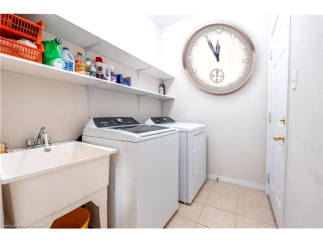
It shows {"hour": 11, "minute": 55}
